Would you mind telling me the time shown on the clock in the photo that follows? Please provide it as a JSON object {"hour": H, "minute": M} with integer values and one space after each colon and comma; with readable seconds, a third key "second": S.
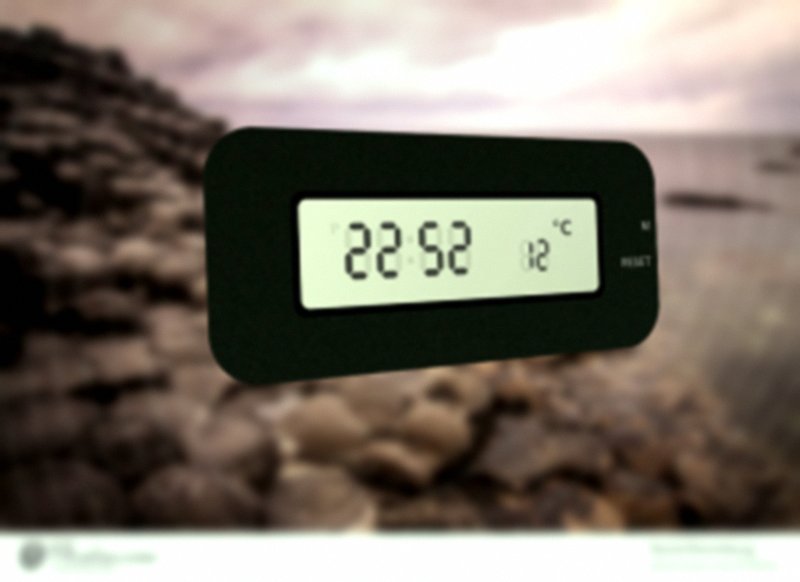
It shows {"hour": 22, "minute": 52}
